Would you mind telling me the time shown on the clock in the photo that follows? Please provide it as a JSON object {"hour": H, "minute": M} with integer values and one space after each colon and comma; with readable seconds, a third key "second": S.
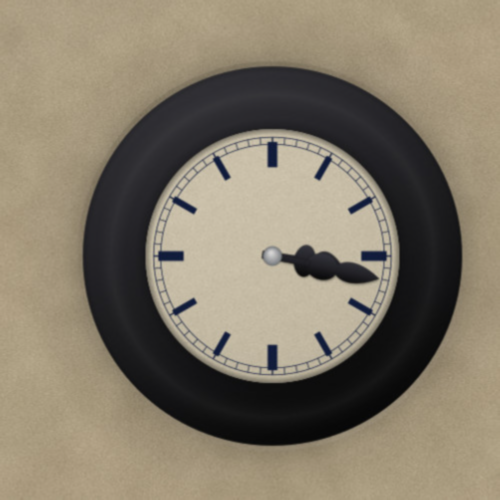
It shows {"hour": 3, "minute": 17}
